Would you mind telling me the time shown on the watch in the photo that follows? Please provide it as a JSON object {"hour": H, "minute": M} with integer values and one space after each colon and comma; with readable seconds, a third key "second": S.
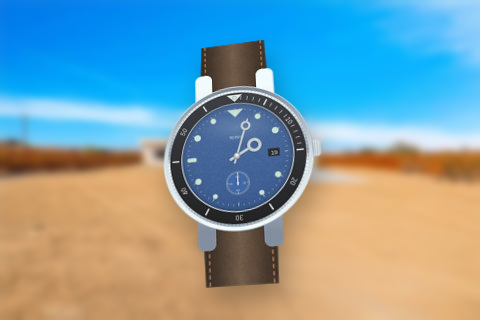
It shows {"hour": 2, "minute": 3}
